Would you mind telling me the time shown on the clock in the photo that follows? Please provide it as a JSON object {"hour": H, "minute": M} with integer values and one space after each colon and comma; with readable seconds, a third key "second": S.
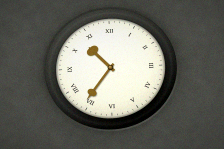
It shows {"hour": 10, "minute": 36}
